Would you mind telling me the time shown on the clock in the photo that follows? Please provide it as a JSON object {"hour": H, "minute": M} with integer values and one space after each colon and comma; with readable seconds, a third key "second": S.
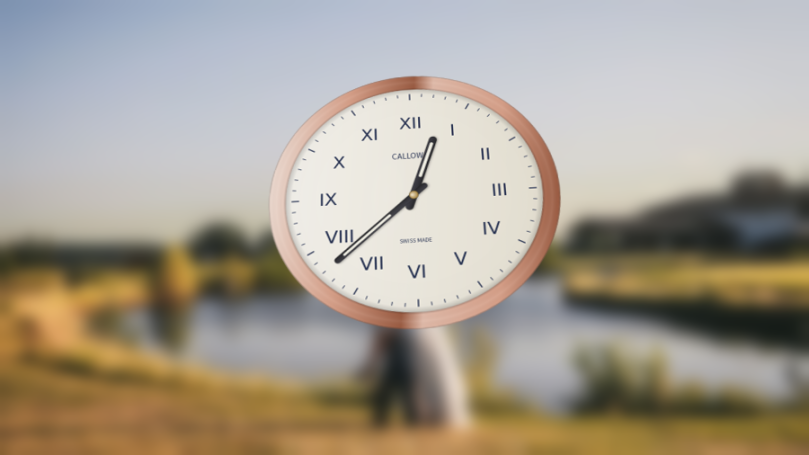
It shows {"hour": 12, "minute": 38}
